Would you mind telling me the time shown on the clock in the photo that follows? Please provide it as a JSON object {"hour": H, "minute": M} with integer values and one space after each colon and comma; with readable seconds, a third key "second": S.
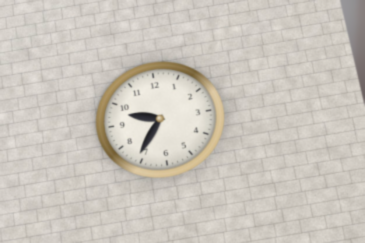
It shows {"hour": 9, "minute": 36}
